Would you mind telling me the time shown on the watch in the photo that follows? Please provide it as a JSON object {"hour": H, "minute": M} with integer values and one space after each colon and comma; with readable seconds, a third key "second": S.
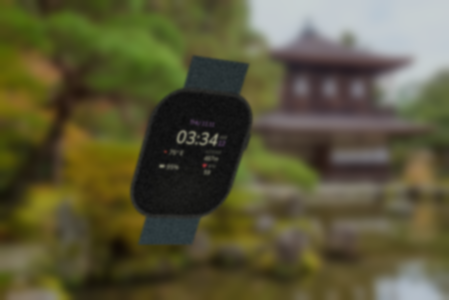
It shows {"hour": 3, "minute": 34}
